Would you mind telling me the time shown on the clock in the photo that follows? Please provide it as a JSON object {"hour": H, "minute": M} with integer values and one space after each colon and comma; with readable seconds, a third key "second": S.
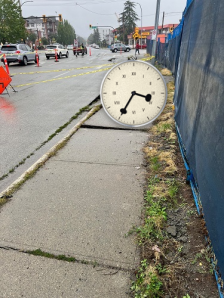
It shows {"hour": 3, "minute": 35}
